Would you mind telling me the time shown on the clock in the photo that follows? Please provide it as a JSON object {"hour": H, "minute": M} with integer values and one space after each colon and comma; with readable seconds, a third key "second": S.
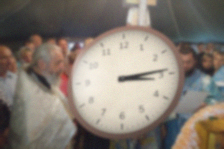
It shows {"hour": 3, "minute": 14}
